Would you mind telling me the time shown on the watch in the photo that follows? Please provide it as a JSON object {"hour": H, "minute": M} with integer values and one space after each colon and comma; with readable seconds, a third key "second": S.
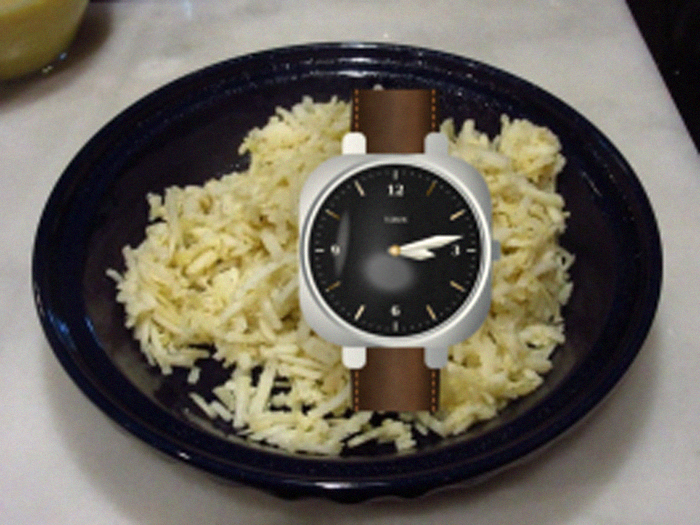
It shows {"hour": 3, "minute": 13}
